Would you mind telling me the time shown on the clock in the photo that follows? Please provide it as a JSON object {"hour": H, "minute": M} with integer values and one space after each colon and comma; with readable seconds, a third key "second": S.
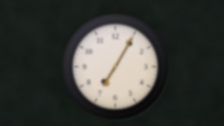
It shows {"hour": 7, "minute": 5}
